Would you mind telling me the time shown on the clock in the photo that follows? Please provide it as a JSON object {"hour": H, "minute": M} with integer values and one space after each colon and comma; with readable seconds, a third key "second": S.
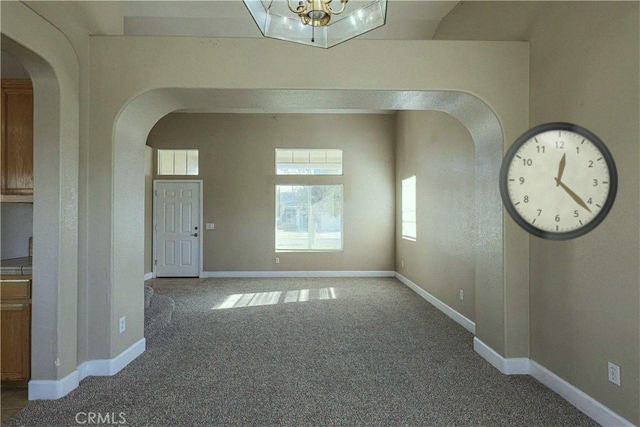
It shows {"hour": 12, "minute": 22}
